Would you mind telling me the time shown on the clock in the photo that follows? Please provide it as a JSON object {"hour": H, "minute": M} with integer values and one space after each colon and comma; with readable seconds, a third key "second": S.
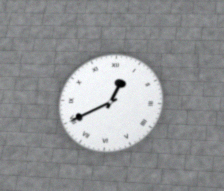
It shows {"hour": 12, "minute": 40}
